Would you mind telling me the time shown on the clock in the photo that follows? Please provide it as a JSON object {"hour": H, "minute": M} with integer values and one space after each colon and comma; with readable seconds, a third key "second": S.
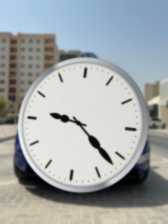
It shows {"hour": 9, "minute": 22}
